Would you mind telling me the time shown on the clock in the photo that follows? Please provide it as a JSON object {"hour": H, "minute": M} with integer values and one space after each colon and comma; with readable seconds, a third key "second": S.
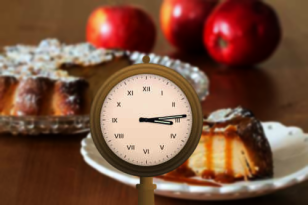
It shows {"hour": 3, "minute": 14}
